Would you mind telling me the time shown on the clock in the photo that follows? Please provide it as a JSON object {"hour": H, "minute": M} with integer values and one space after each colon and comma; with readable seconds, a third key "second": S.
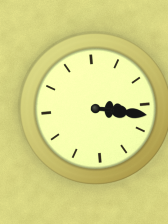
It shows {"hour": 3, "minute": 17}
